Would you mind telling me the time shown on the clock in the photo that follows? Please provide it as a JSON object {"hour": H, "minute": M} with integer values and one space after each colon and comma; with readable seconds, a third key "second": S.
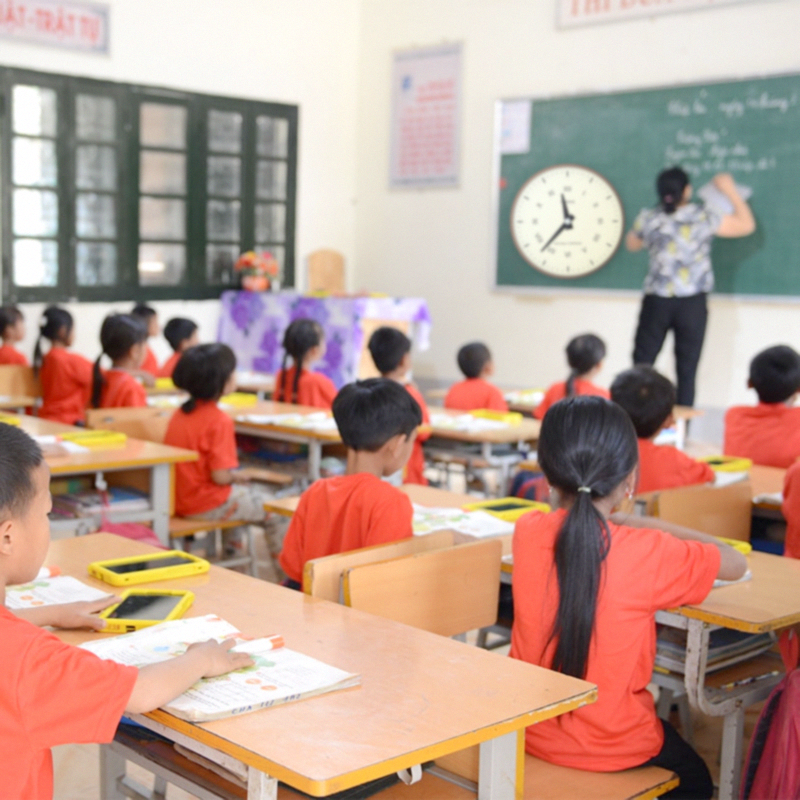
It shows {"hour": 11, "minute": 37}
